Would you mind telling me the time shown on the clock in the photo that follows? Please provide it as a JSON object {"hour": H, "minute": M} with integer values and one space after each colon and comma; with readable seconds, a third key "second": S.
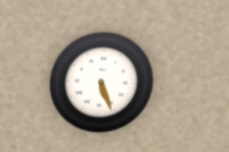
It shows {"hour": 5, "minute": 26}
